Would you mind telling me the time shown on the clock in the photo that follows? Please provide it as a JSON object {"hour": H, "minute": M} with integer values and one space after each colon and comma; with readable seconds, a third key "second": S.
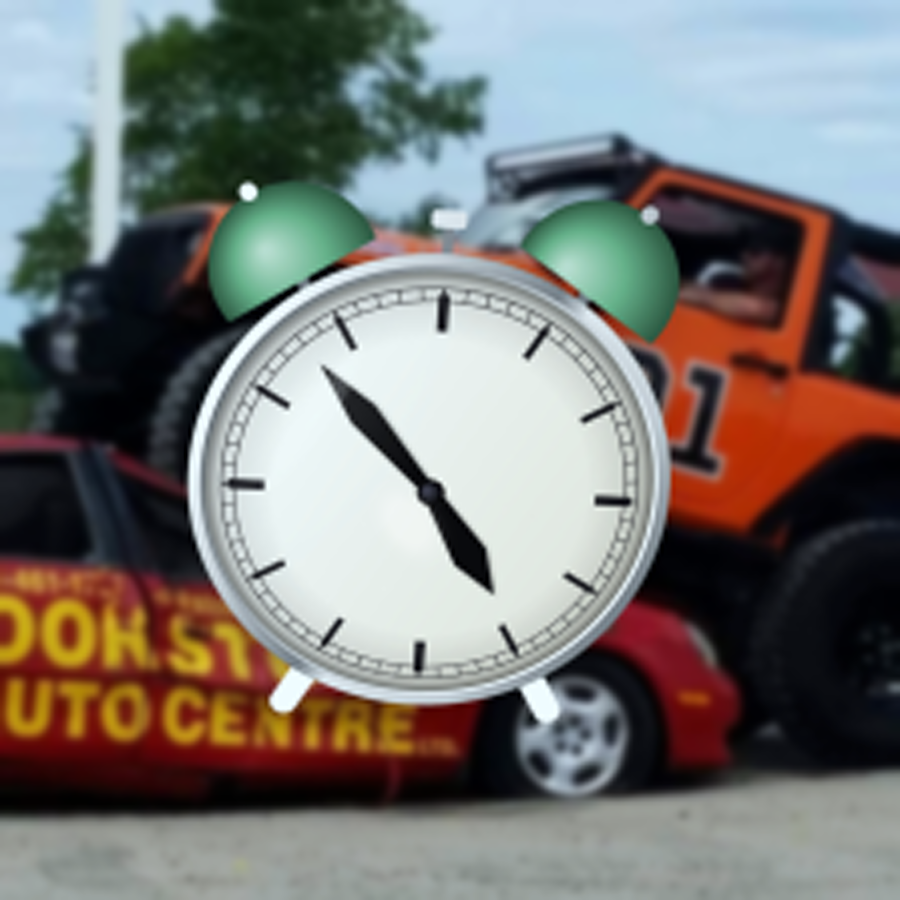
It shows {"hour": 4, "minute": 53}
